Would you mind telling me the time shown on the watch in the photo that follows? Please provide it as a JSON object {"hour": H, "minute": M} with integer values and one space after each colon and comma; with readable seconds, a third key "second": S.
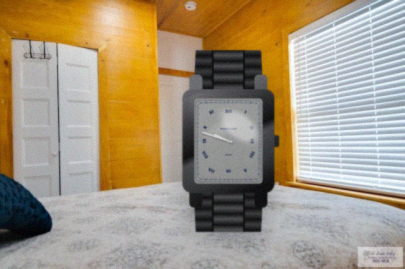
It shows {"hour": 9, "minute": 48}
